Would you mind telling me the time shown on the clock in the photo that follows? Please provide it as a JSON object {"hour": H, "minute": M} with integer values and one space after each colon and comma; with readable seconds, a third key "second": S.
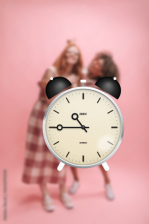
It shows {"hour": 10, "minute": 45}
